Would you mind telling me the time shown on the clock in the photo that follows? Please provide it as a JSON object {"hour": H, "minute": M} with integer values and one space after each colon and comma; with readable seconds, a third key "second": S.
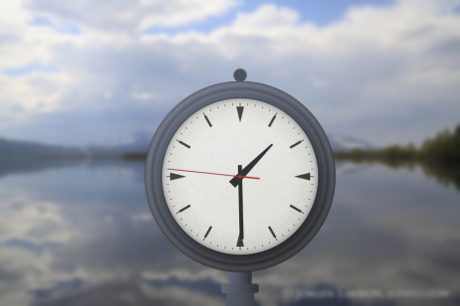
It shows {"hour": 1, "minute": 29, "second": 46}
